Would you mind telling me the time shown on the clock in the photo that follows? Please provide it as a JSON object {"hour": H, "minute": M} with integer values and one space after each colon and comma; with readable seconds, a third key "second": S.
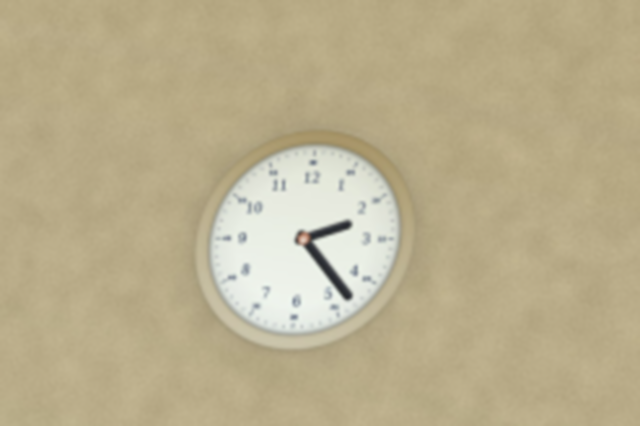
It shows {"hour": 2, "minute": 23}
